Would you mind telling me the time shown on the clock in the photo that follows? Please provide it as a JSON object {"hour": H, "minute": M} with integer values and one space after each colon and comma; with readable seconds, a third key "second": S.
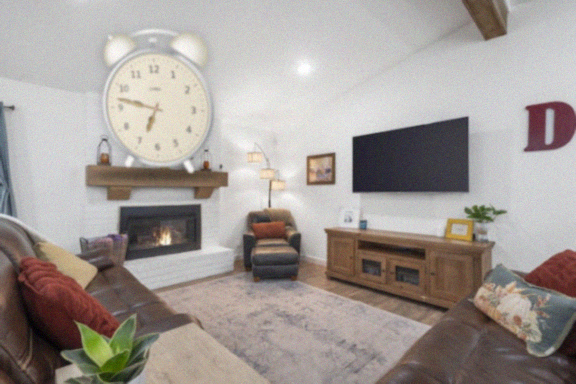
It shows {"hour": 6, "minute": 47}
